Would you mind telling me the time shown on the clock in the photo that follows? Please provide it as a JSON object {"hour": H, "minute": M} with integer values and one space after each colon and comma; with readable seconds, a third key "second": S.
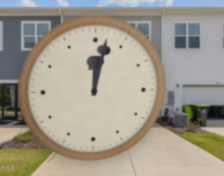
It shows {"hour": 12, "minute": 2}
